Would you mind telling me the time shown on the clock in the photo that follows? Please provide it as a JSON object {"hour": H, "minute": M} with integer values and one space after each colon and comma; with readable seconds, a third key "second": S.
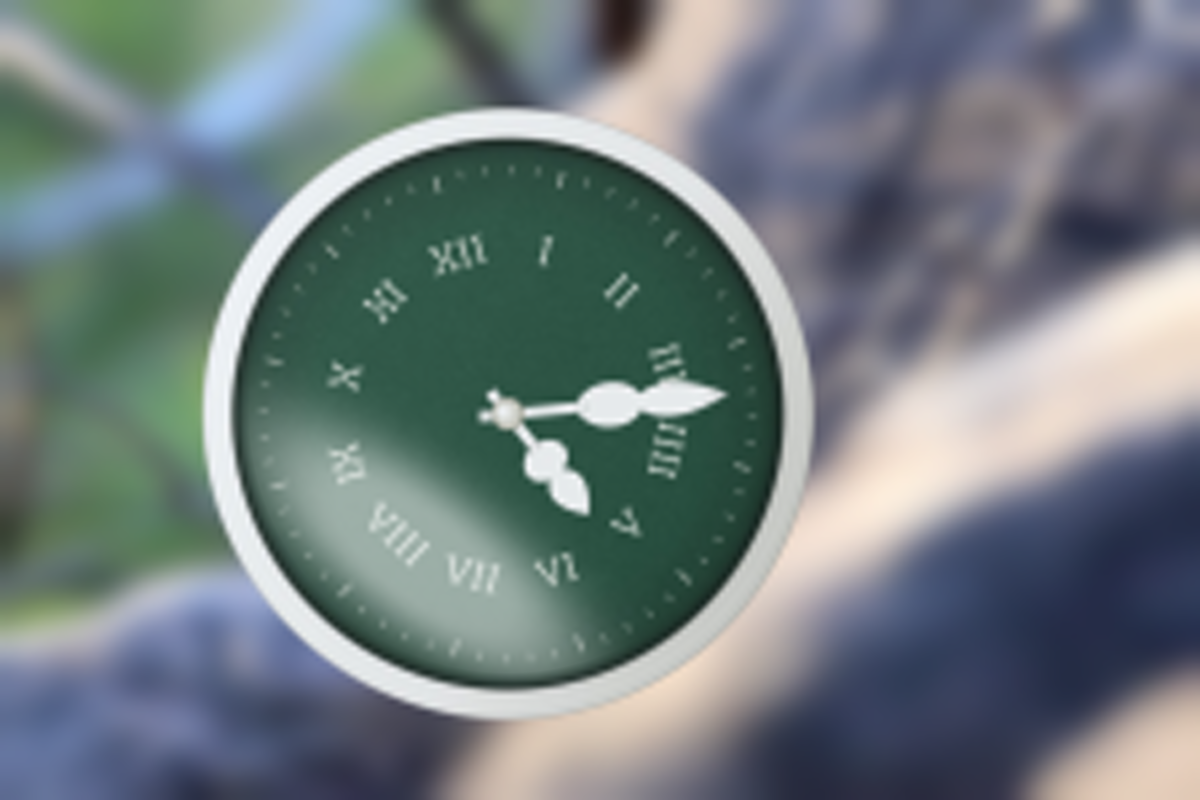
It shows {"hour": 5, "minute": 17}
